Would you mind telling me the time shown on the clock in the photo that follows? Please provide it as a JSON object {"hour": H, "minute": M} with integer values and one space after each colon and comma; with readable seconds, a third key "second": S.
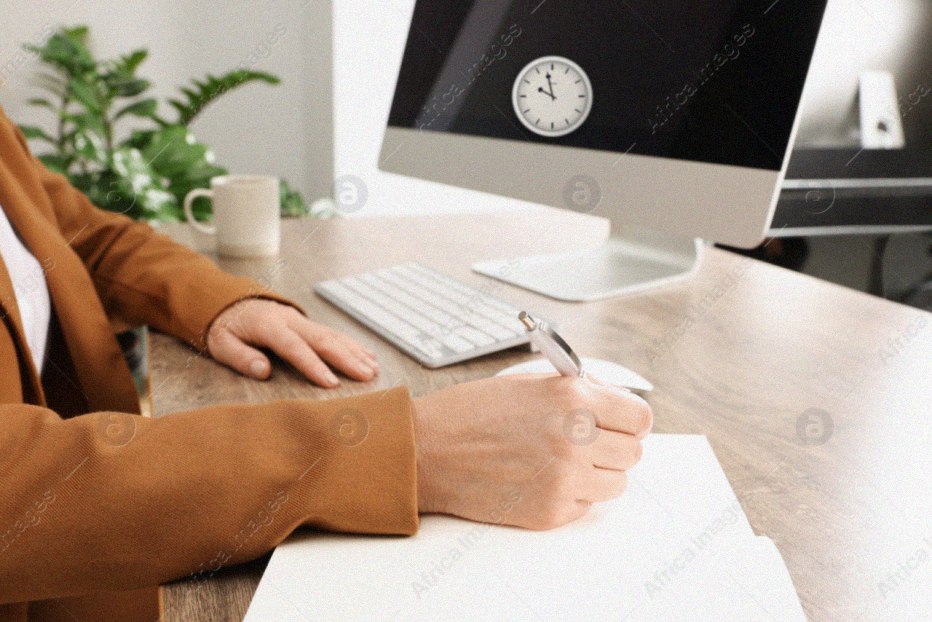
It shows {"hour": 9, "minute": 58}
